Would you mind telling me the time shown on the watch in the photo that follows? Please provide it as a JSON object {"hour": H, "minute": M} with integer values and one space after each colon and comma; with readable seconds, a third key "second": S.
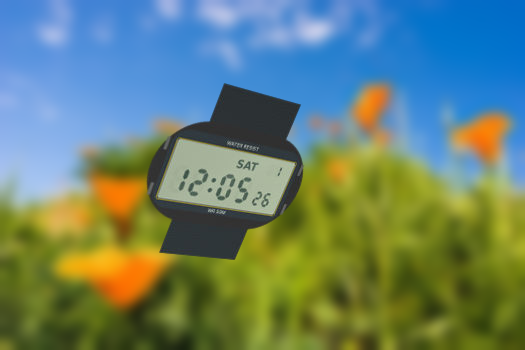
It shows {"hour": 12, "minute": 5, "second": 26}
